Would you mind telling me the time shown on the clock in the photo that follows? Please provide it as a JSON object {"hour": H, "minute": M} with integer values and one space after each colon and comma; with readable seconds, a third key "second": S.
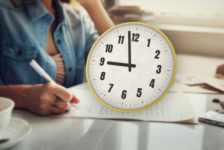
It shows {"hour": 8, "minute": 58}
